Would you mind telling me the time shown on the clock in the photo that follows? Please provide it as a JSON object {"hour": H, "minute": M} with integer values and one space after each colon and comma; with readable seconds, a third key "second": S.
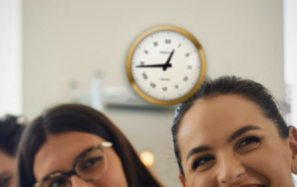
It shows {"hour": 12, "minute": 44}
